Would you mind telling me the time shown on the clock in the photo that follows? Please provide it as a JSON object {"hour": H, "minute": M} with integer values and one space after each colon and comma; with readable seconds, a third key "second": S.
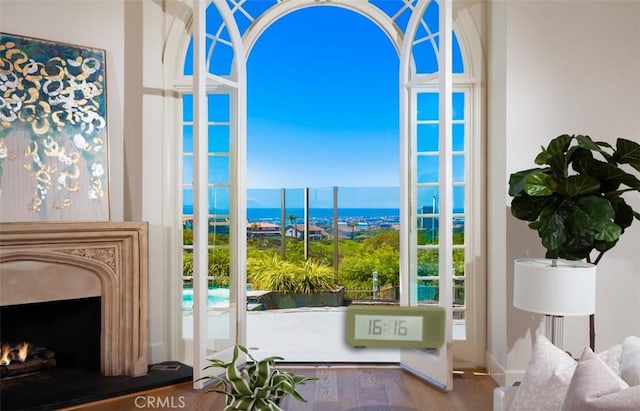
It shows {"hour": 16, "minute": 16}
